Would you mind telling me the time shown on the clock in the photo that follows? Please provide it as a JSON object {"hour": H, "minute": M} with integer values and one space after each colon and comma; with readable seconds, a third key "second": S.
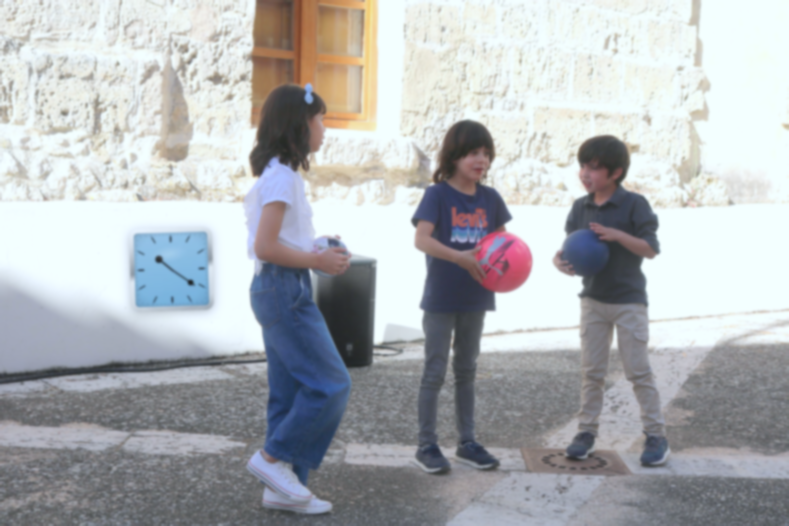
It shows {"hour": 10, "minute": 21}
